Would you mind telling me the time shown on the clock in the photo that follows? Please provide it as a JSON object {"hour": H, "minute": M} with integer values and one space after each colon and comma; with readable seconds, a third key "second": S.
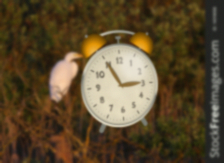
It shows {"hour": 2, "minute": 55}
